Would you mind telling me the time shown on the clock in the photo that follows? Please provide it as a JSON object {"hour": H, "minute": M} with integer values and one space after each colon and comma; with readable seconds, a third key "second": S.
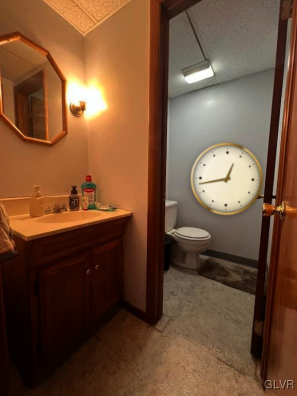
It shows {"hour": 12, "minute": 43}
